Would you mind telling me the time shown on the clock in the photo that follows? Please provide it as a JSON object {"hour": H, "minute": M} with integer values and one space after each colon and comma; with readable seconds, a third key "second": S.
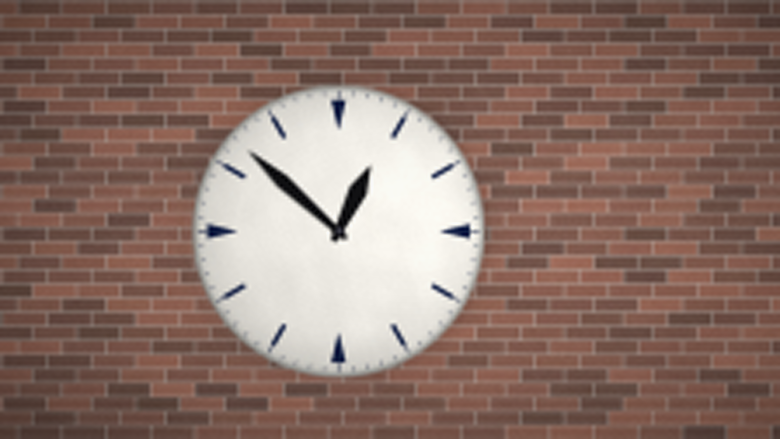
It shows {"hour": 12, "minute": 52}
